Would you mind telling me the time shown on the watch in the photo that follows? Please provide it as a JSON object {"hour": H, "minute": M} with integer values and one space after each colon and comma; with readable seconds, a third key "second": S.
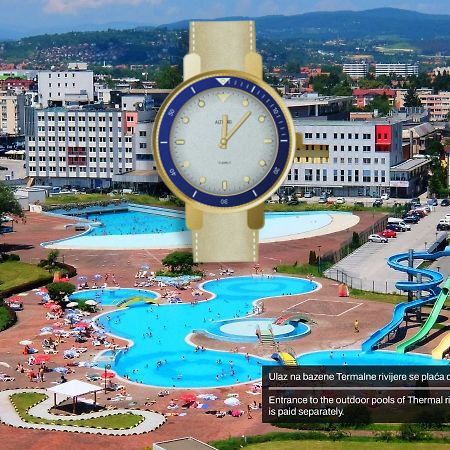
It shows {"hour": 12, "minute": 7}
